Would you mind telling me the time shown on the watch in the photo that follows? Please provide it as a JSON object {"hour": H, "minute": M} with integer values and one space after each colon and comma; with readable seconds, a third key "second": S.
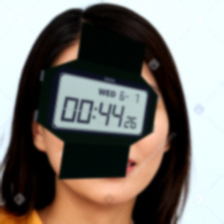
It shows {"hour": 0, "minute": 44}
